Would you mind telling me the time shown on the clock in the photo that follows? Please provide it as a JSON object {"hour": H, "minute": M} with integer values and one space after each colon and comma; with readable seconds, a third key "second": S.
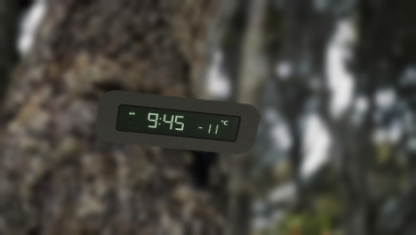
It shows {"hour": 9, "minute": 45}
